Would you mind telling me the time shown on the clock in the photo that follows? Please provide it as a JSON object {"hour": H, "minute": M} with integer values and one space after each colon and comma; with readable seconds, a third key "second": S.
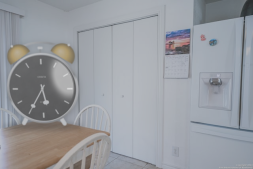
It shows {"hour": 5, "minute": 35}
